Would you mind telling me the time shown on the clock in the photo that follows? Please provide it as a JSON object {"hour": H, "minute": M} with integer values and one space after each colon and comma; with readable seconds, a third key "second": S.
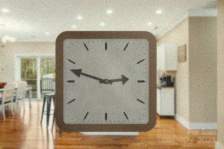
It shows {"hour": 2, "minute": 48}
